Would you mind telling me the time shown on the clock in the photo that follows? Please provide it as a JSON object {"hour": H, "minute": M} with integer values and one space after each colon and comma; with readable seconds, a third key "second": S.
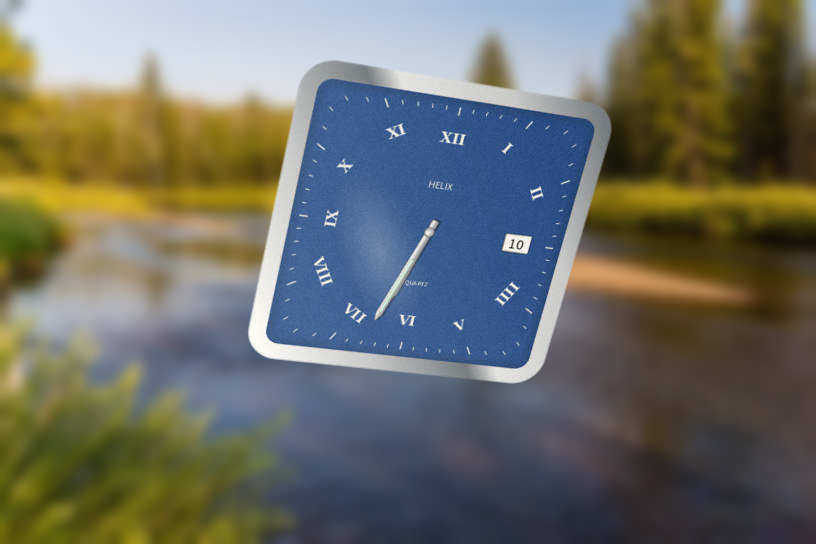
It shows {"hour": 6, "minute": 33}
